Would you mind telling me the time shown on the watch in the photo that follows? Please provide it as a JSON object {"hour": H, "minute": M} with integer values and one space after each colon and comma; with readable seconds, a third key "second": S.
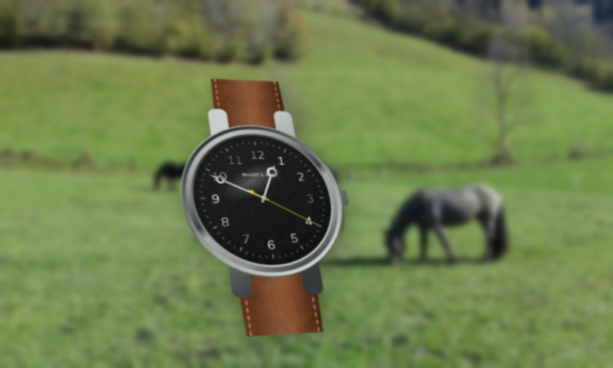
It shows {"hour": 12, "minute": 49, "second": 20}
